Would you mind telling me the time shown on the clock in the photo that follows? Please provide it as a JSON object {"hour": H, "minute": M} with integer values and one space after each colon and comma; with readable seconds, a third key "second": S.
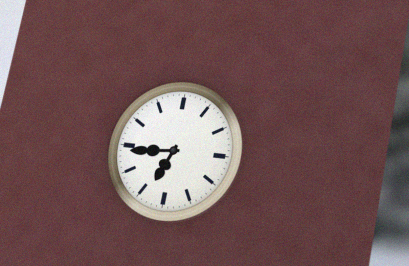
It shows {"hour": 6, "minute": 44}
